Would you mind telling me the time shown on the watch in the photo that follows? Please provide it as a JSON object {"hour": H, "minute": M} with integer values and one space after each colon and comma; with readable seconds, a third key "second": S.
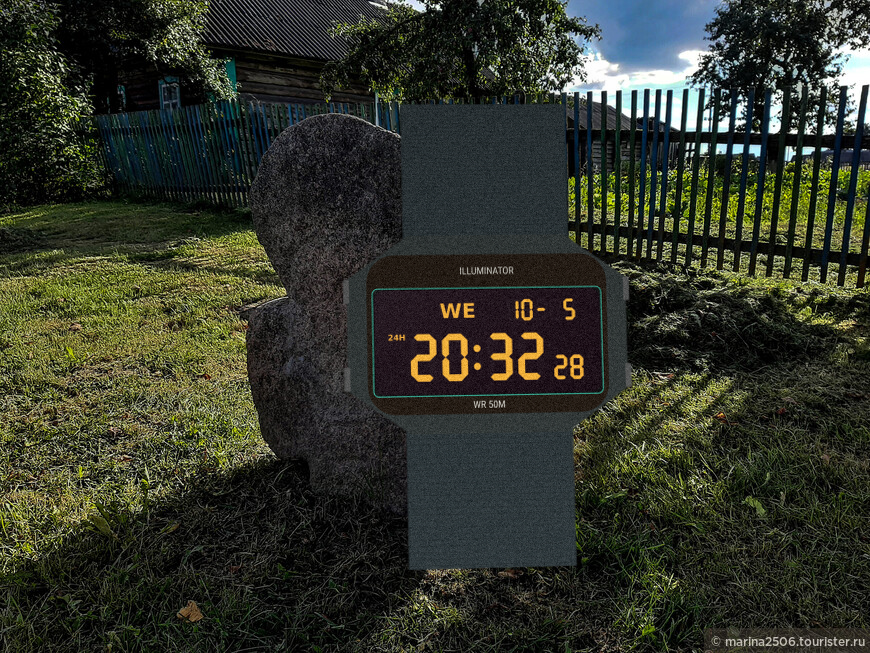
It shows {"hour": 20, "minute": 32, "second": 28}
